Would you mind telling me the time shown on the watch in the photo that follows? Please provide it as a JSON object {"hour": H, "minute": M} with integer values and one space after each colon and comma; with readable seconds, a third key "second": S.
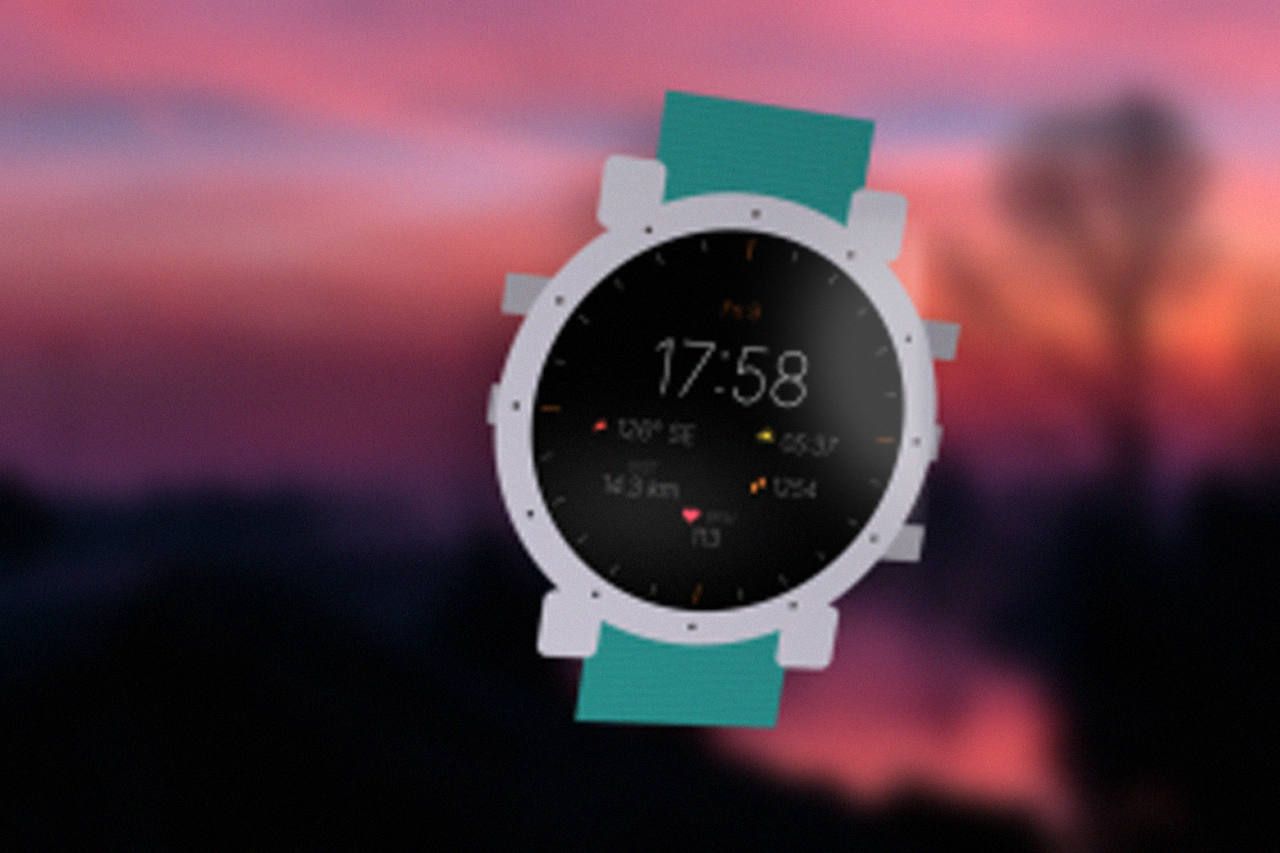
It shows {"hour": 17, "minute": 58}
